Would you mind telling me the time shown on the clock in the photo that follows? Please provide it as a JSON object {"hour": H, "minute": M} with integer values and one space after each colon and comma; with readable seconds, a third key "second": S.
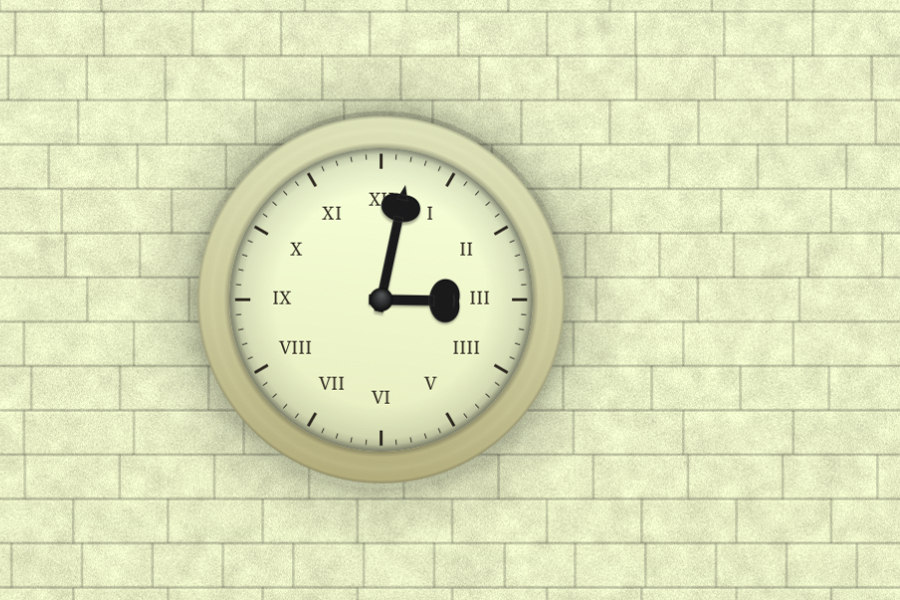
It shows {"hour": 3, "minute": 2}
